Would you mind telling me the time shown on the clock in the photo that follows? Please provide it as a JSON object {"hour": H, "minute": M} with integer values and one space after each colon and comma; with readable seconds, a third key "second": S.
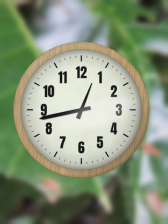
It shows {"hour": 12, "minute": 43}
